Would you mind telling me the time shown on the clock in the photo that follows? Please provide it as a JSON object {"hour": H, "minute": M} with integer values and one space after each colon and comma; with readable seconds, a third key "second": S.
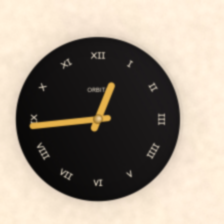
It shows {"hour": 12, "minute": 44}
